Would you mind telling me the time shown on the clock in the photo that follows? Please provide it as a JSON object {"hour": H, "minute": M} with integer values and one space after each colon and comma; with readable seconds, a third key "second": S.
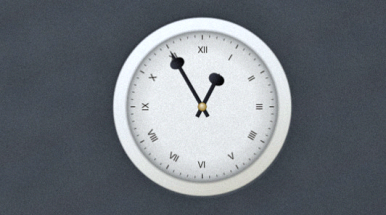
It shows {"hour": 12, "minute": 55}
